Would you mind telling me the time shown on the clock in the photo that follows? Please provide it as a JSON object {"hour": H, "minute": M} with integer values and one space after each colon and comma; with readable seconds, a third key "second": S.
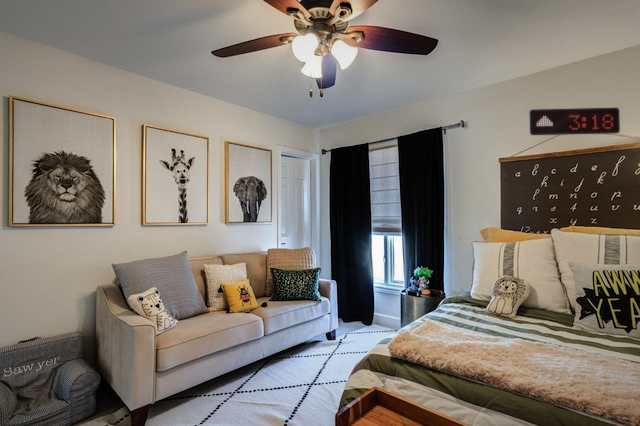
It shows {"hour": 3, "minute": 18}
